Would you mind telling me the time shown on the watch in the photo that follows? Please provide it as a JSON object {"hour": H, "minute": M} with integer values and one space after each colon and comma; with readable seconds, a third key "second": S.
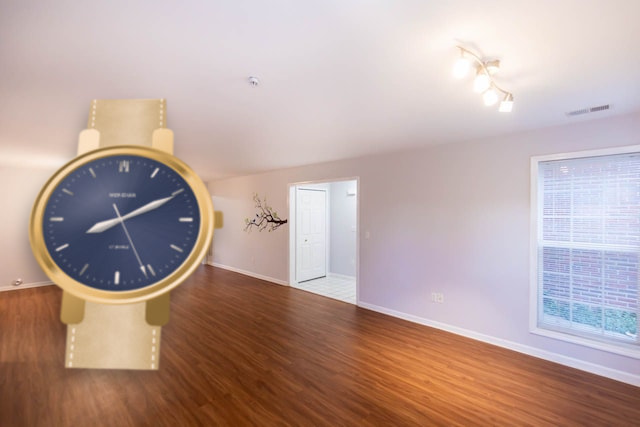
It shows {"hour": 8, "minute": 10, "second": 26}
